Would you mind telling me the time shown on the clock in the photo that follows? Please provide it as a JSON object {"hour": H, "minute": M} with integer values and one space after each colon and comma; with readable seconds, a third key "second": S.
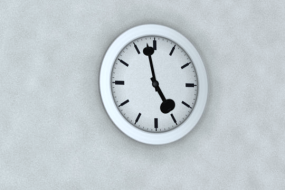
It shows {"hour": 4, "minute": 58}
